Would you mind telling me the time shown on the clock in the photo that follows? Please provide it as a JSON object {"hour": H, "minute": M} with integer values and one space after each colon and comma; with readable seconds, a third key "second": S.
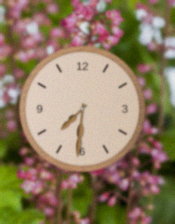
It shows {"hour": 7, "minute": 31}
